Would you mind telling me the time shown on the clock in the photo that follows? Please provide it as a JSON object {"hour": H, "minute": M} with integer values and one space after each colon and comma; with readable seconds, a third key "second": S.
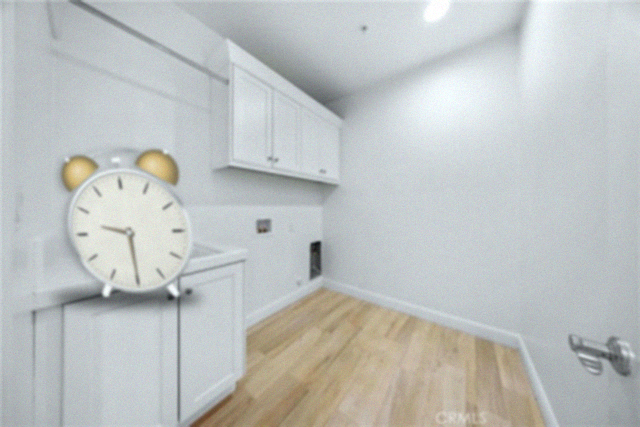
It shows {"hour": 9, "minute": 30}
